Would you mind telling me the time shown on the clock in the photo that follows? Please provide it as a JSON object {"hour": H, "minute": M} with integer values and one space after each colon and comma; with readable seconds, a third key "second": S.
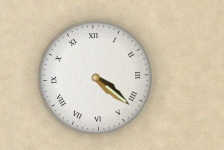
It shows {"hour": 4, "minute": 22}
